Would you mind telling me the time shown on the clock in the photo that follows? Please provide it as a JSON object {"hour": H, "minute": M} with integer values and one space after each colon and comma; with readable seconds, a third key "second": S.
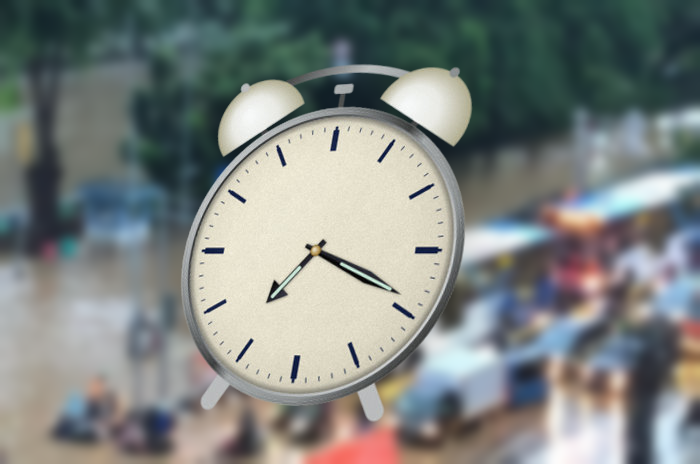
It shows {"hour": 7, "minute": 19}
